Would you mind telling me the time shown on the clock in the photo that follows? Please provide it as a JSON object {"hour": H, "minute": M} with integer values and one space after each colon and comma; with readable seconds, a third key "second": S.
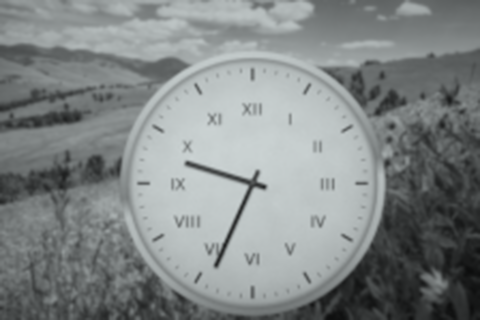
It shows {"hour": 9, "minute": 34}
